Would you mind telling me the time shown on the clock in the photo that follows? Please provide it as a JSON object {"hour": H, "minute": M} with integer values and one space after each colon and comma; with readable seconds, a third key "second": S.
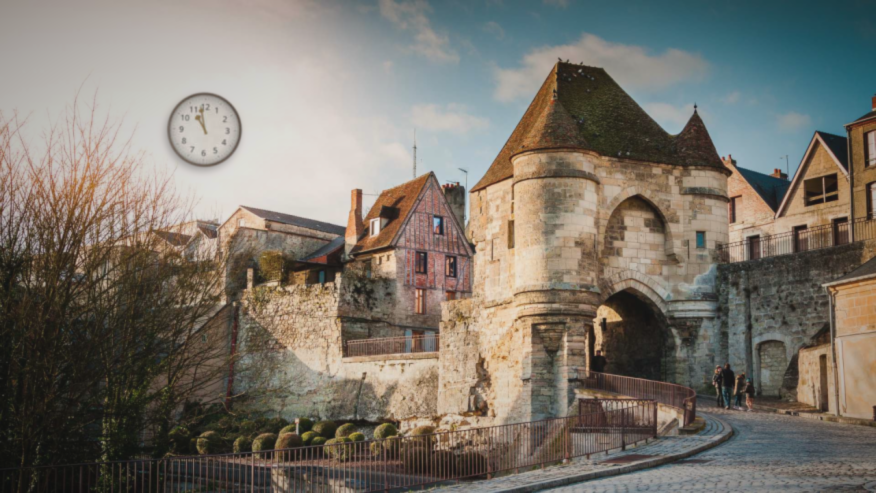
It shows {"hour": 10, "minute": 58}
